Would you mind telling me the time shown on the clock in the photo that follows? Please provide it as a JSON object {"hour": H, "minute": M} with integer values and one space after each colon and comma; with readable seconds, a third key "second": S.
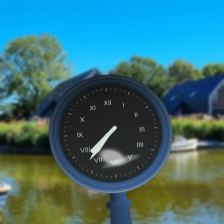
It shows {"hour": 7, "minute": 37}
